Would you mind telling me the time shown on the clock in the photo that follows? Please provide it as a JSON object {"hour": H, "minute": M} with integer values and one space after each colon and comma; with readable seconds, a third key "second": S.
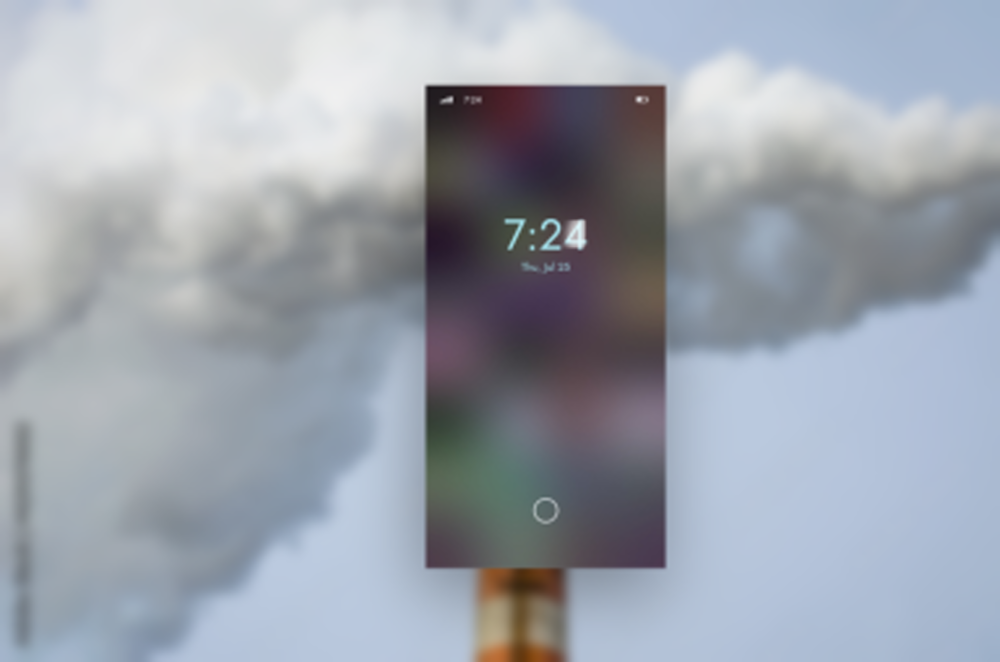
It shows {"hour": 7, "minute": 24}
